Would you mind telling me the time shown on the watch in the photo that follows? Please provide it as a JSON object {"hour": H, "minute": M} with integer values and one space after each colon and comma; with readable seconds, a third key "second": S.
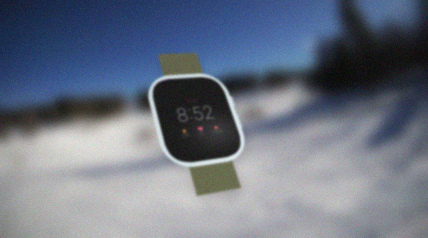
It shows {"hour": 8, "minute": 52}
